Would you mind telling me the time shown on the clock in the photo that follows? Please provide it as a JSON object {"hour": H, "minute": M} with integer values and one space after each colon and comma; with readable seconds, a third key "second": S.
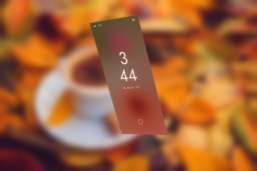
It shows {"hour": 3, "minute": 44}
